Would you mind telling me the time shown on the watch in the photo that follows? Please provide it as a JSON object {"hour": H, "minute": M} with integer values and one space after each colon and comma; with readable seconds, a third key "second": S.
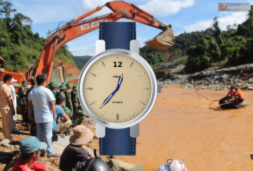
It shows {"hour": 12, "minute": 37}
